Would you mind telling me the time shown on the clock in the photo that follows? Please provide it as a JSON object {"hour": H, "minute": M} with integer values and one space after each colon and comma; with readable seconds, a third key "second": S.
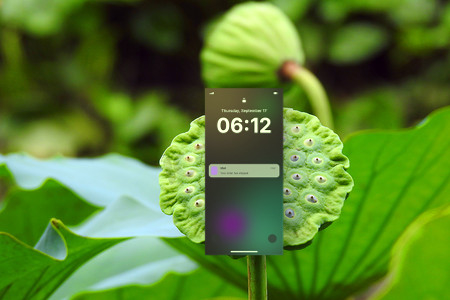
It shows {"hour": 6, "minute": 12}
